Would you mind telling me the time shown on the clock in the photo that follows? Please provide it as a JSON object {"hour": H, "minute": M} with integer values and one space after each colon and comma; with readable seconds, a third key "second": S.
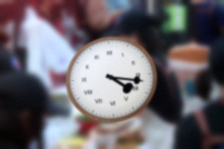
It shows {"hour": 4, "minute": 17}
